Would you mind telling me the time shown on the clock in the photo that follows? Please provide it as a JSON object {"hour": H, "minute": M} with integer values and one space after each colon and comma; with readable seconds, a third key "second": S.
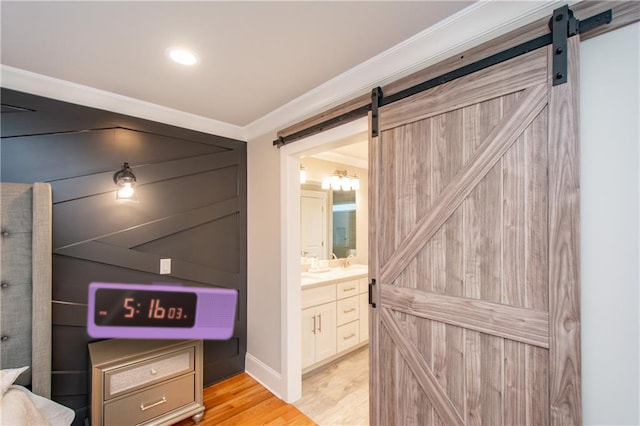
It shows {"hour": 5, "minute": 16, "second": 3}
